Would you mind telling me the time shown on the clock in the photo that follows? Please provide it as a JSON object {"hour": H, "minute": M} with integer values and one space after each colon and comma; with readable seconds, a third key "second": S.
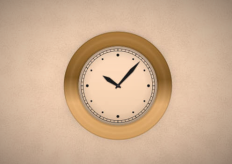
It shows {"hour": 10, "minute": 7}
